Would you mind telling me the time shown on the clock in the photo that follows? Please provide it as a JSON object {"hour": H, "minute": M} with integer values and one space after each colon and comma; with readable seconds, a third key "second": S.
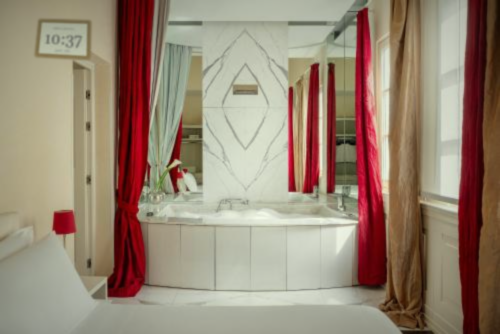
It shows {"hour": 10, "minute": 37}
